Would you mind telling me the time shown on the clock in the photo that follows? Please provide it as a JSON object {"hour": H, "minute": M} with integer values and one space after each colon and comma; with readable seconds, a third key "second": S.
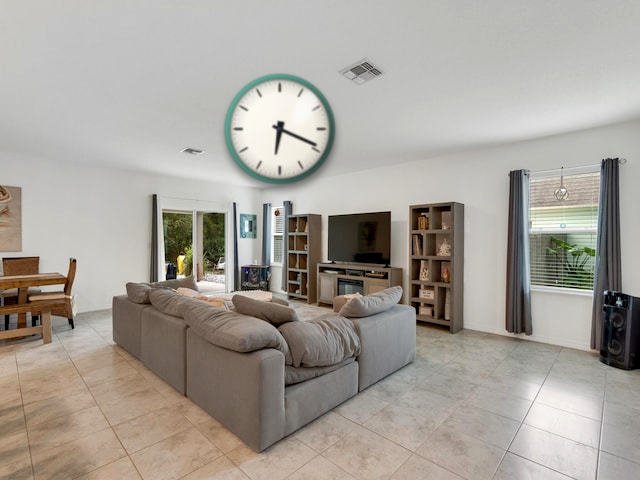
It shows {"hour": 6, "minute": 19}
